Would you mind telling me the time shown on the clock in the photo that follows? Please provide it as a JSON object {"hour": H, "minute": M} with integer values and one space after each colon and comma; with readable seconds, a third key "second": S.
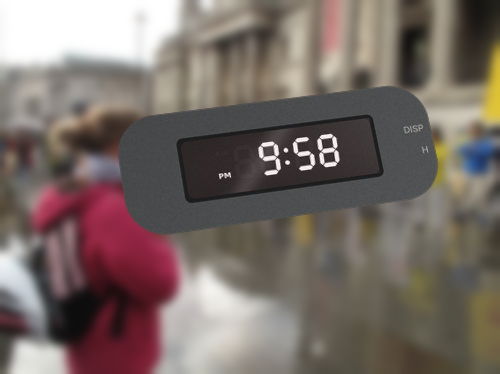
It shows {"hour": 9, "minute": 58}
